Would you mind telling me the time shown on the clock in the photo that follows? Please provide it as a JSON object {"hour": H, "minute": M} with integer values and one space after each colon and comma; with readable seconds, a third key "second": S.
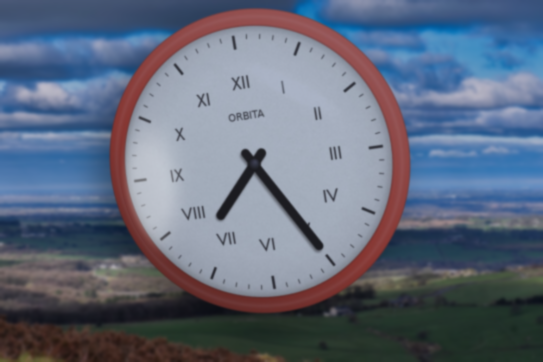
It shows {"hour": 7, "minute": 25}
